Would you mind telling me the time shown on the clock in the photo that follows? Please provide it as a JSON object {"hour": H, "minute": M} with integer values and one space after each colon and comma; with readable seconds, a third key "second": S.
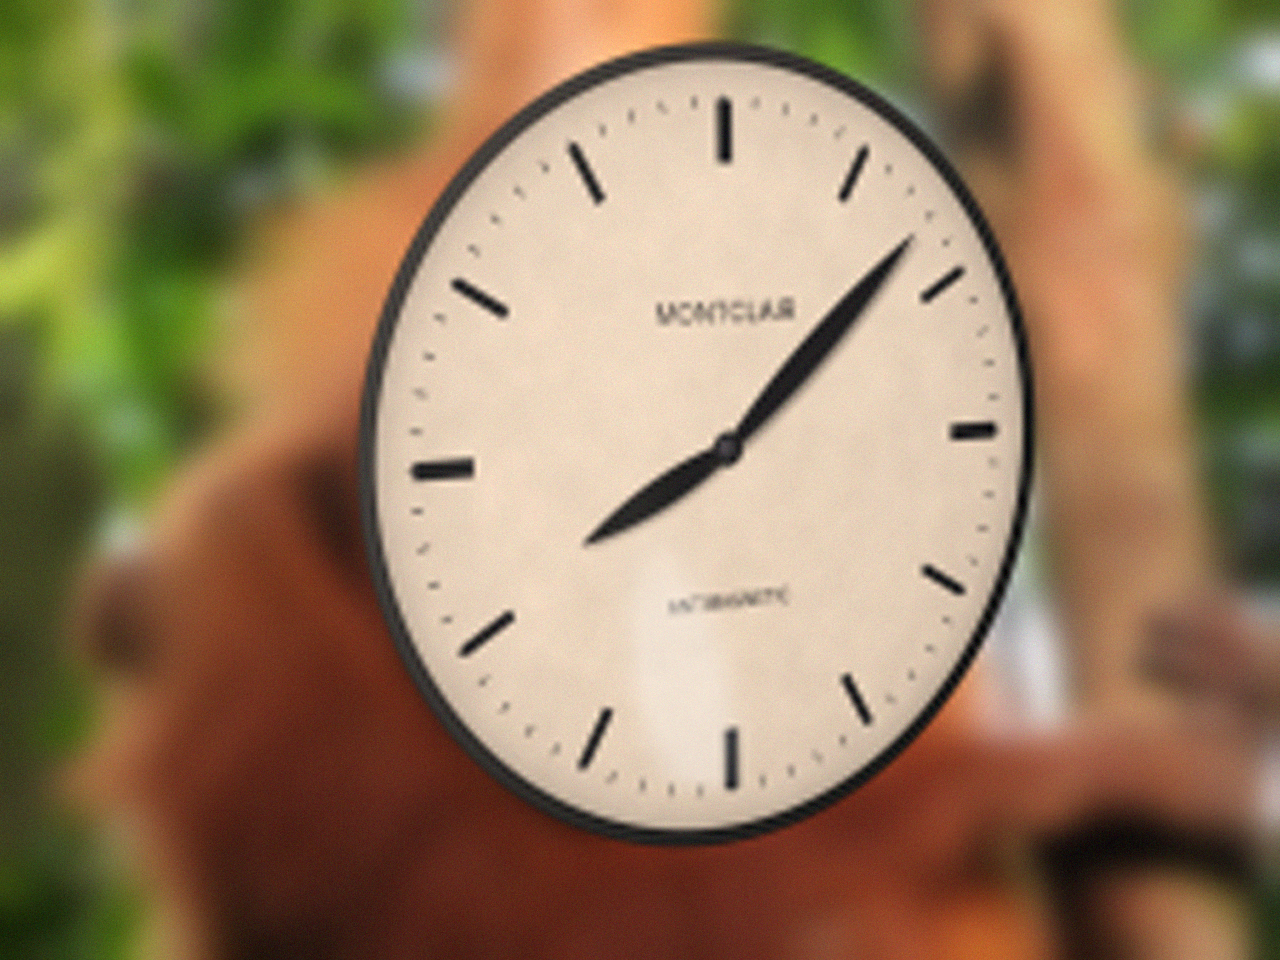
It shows {"hour": 8, "minute": 8}
